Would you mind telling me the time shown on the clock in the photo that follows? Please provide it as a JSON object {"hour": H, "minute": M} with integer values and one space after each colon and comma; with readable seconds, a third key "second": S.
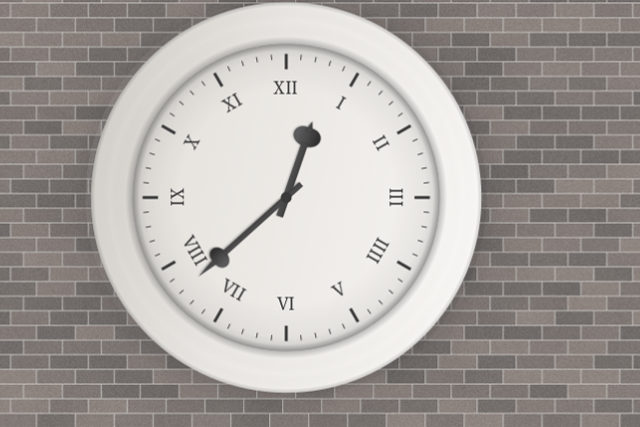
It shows {"hour": 12, "minute": 38}
